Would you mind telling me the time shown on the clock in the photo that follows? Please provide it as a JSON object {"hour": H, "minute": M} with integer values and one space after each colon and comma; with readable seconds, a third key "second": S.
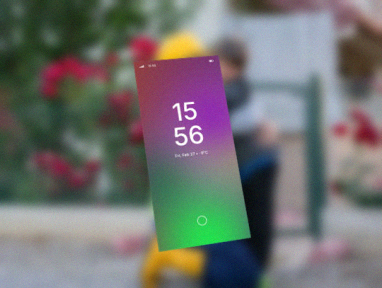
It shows {"hour": 15, "minute": 56}
